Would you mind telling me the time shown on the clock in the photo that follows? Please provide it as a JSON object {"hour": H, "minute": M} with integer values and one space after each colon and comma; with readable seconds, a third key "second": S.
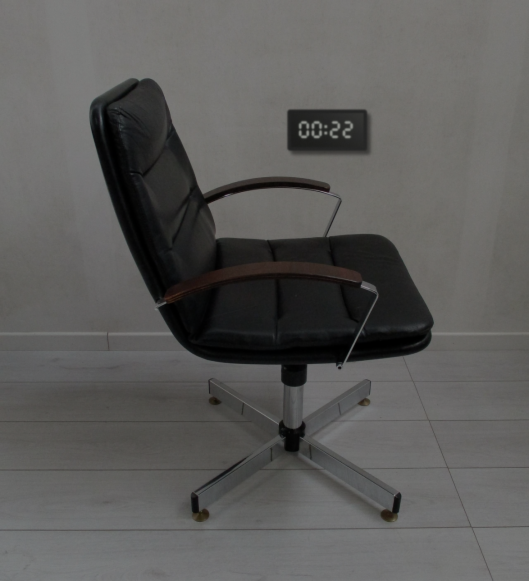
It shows {"hour": 0, "minute": 22}
